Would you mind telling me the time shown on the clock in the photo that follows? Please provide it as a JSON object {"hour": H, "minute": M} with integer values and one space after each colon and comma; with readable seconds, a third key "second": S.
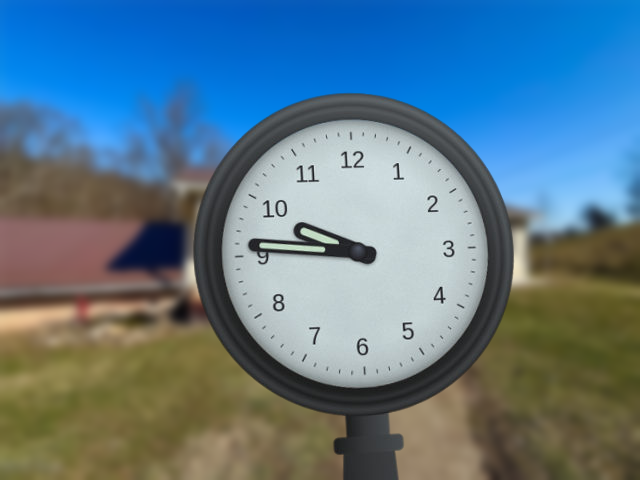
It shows {"hour": 9, "minute": 46}
